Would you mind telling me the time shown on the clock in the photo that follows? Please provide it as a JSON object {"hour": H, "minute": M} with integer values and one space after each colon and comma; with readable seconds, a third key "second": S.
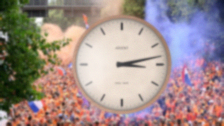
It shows {"hour": 3, "minute": 13}
